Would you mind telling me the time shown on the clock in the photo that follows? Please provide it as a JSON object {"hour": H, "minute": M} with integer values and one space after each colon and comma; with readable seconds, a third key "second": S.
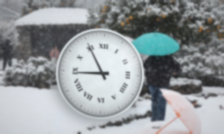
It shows {"hour": 8, "minute": 55}
